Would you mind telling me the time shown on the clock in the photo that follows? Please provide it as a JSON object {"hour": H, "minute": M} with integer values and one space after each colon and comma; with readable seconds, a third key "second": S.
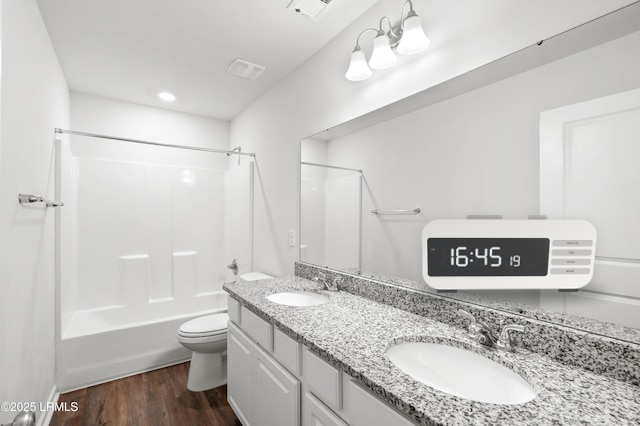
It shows {"hour": 16, "minute": 45, "second": 19}
